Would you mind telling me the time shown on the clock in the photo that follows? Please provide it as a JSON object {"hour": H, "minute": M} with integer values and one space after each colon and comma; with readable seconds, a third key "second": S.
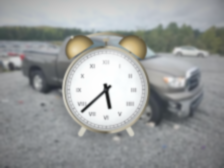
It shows {"hour": 5, "minute": 38}
